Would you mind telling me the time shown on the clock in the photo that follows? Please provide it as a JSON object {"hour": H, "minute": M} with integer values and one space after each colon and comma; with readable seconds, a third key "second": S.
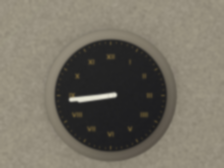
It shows {"hour": 8, "minute": 44}
